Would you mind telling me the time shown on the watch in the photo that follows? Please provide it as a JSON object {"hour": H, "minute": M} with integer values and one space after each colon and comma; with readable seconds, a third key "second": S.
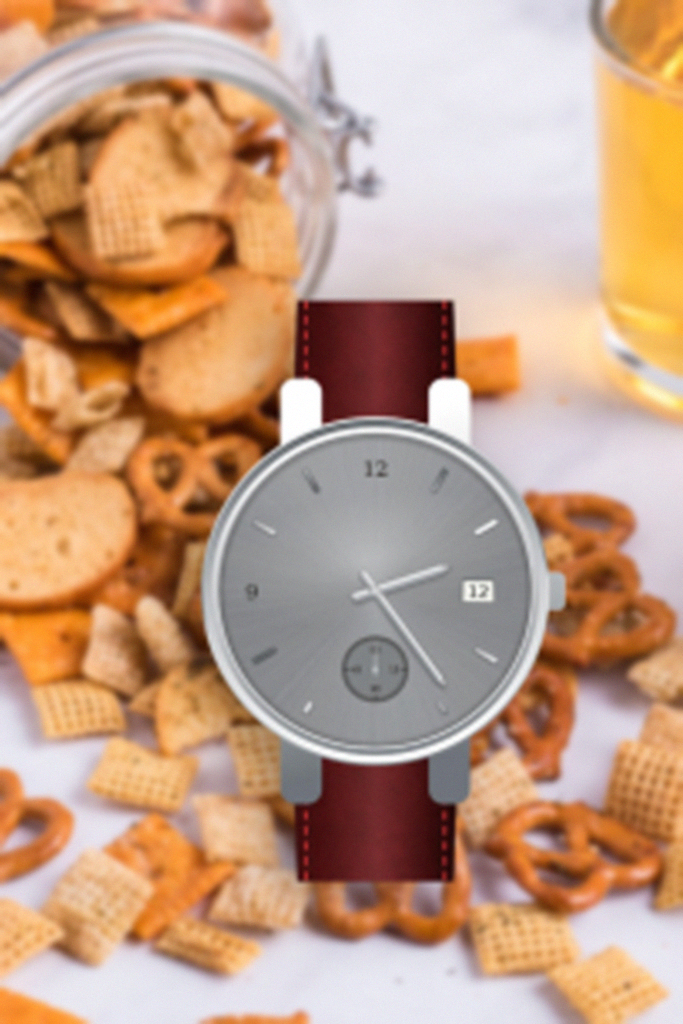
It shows {"hour": 2, "minute": 24}
